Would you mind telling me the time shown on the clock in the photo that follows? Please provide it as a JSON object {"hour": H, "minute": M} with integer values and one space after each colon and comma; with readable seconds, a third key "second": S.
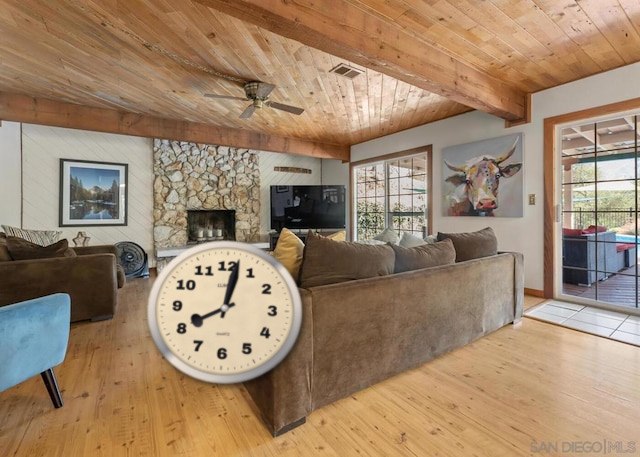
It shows {"hour": 8, "minute": 2}
